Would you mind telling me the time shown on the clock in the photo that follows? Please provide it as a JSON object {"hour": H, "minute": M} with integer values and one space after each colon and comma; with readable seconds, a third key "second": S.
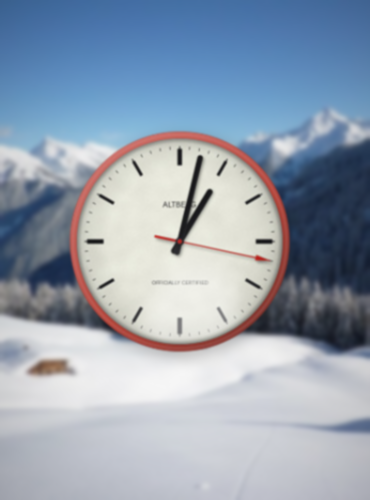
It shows {"hour": 1, "minute": 2, "second": 17}
